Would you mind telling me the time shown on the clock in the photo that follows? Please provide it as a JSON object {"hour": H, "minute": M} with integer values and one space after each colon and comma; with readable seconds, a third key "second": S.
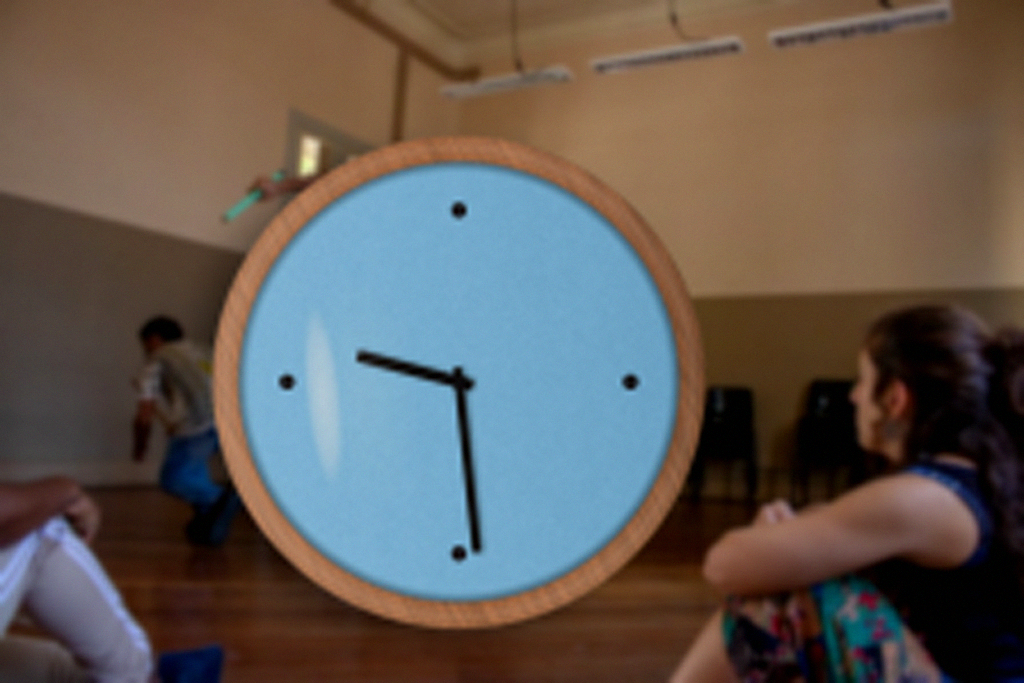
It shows {"hour": 9, "minute": 29}
